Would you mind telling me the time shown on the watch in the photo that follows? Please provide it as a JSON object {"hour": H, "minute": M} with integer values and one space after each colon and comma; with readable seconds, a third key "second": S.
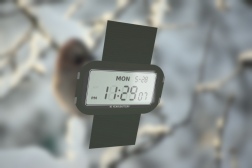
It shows {"hour": 11, "minute": 29, "second": 7}
